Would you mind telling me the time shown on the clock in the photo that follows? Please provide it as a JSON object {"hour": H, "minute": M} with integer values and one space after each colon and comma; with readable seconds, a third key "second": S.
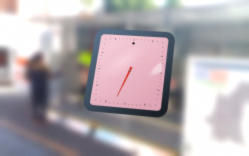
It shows {"hour": 6, "minute": 33}
